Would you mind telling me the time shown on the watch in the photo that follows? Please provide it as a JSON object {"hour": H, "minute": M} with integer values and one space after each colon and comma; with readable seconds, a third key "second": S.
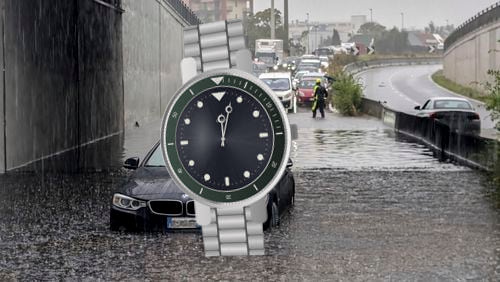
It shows {"hour": 12, "minute": 3}
